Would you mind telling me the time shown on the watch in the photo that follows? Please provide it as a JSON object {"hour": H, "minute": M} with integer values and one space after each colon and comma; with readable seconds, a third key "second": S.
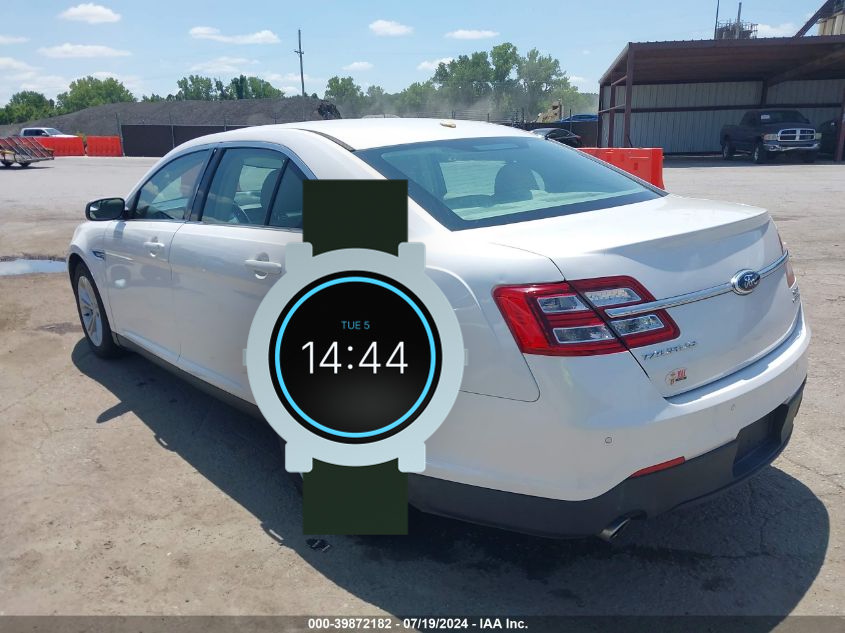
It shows {"hour": 14, "minute": 44}
